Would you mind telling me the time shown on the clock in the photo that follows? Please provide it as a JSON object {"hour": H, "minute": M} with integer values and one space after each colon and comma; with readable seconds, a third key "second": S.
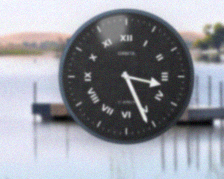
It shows {"hour": 3, "minute": 26}
